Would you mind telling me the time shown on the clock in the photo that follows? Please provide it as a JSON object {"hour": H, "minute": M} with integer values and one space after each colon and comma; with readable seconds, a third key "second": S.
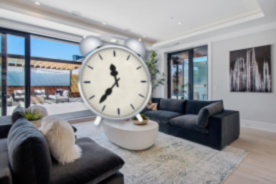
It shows {"hour": 11, "minute": 37}
